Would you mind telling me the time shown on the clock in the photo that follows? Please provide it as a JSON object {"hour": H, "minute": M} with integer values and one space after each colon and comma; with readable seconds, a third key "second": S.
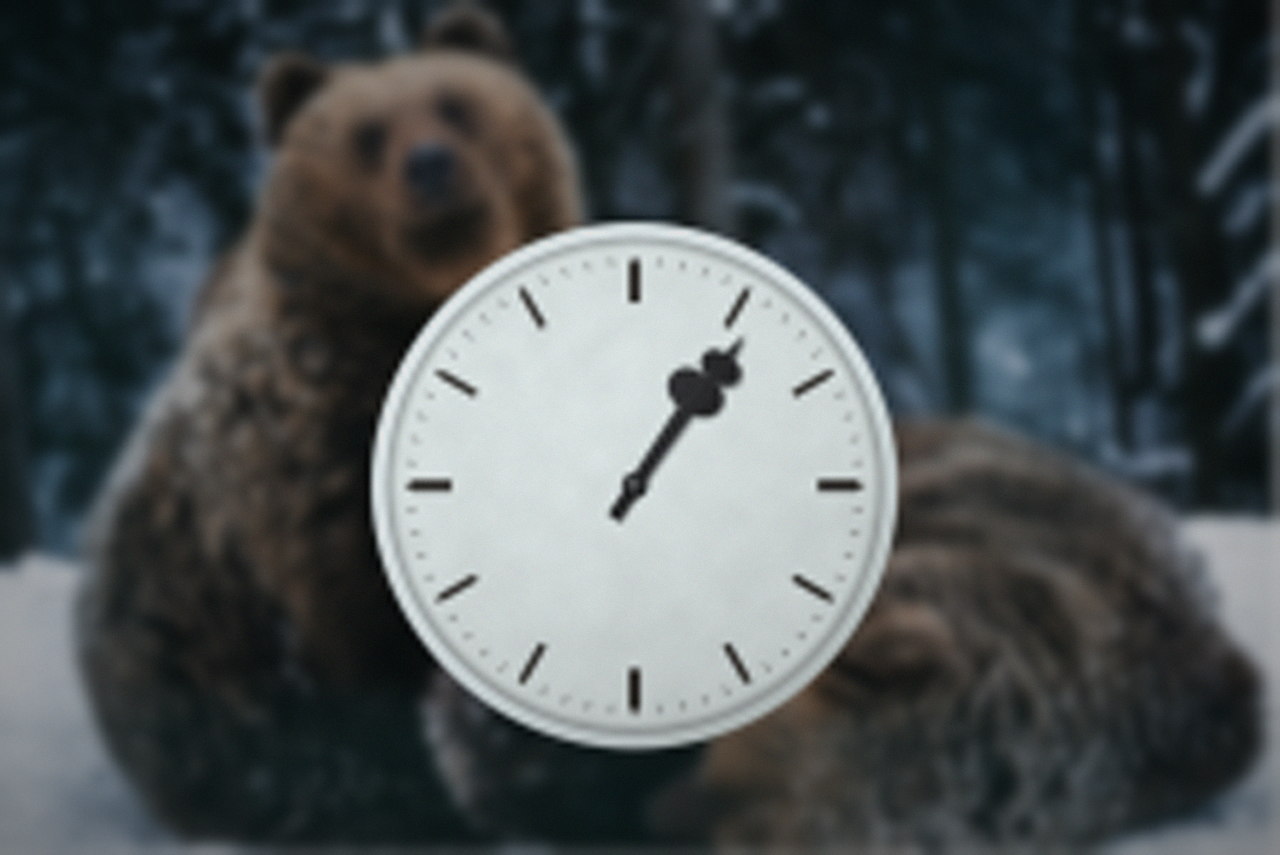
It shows {"hour": 1, "minute": 6}
